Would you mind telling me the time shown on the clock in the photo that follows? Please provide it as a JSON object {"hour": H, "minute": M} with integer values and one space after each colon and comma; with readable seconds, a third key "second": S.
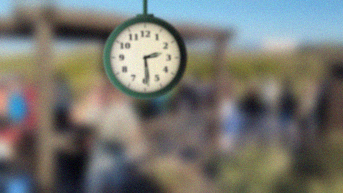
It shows {"hour": 2, "minute": 29}
